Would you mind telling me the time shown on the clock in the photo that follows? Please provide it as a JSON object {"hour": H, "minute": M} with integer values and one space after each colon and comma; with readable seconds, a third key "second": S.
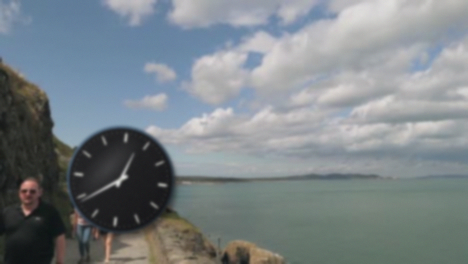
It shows {"hour": 12, "minute": 39}
